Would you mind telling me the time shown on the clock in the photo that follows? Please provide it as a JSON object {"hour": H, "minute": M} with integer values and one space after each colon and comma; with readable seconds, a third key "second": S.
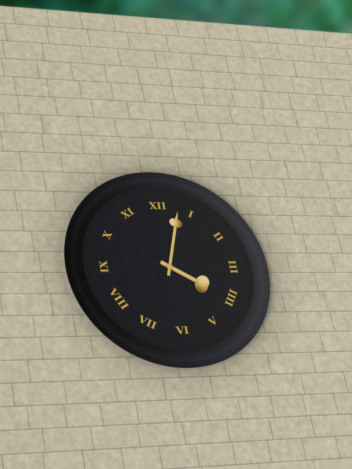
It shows {"hour": 4, "minute": 3}
